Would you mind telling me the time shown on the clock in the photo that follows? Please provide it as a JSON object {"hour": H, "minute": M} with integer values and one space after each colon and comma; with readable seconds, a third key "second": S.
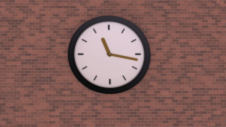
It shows {"hour": 11, "minute": 17}
